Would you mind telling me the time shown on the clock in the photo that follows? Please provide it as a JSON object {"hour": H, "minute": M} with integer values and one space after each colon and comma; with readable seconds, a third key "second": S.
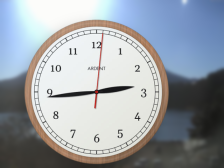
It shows {"hour": 2, "minute": 44, "second": 1}
